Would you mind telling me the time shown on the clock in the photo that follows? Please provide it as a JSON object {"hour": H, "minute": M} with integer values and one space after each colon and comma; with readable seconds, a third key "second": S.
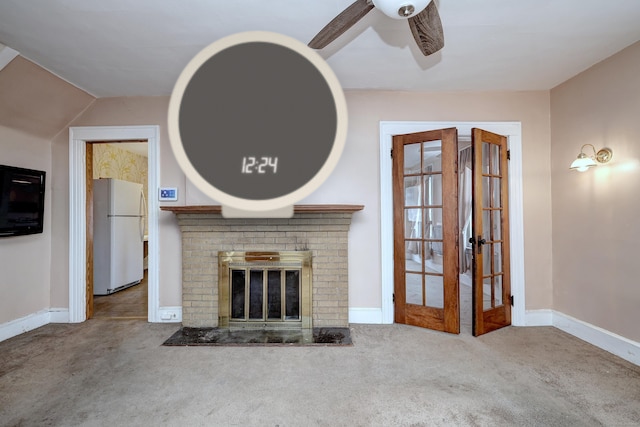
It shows {"hour": 12, "minute": 24}
